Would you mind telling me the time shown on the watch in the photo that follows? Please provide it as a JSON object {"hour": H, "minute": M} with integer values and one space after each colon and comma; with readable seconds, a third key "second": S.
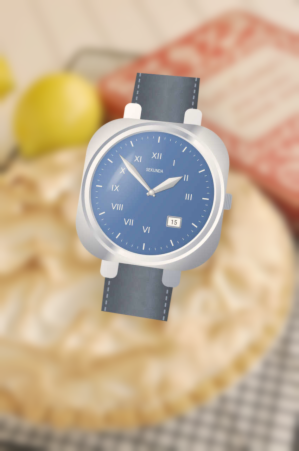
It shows {"hour": 1, "minute": 52}
